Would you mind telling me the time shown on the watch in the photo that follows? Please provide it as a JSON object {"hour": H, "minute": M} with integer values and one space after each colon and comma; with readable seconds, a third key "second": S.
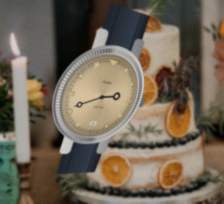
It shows {"hour": 2, "minute": 41}
